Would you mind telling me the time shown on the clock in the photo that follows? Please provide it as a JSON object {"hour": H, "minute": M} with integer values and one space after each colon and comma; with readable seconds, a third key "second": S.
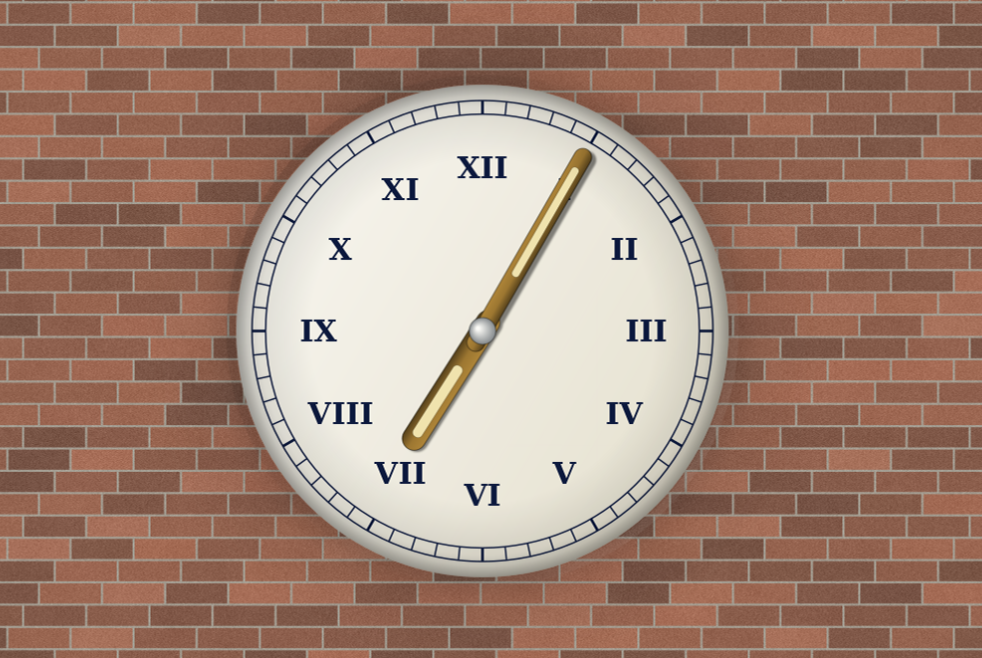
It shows {"hour": 7, "minute": 5}
